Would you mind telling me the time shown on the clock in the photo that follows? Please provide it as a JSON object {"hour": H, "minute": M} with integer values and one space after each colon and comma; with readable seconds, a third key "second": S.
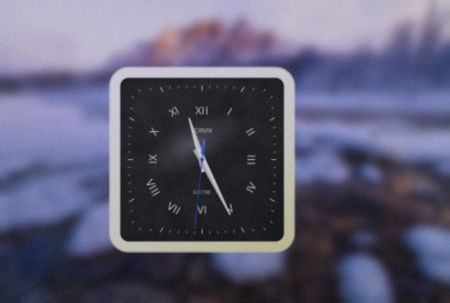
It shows {"hour": 11, "minute": 25, "second": 31}
